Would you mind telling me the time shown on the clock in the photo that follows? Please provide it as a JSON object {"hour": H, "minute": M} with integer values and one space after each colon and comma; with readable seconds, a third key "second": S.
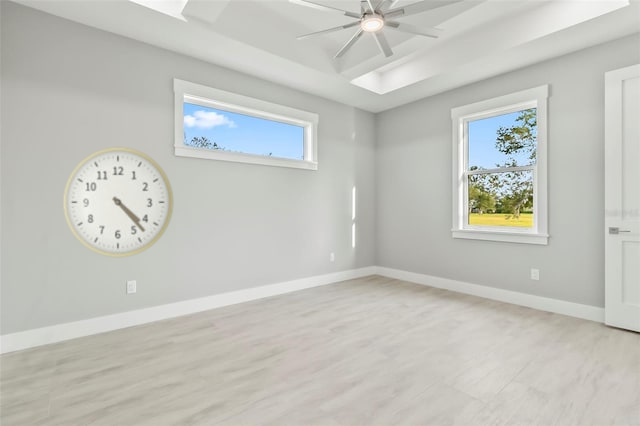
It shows {"hour": 4, "minute": 23}
